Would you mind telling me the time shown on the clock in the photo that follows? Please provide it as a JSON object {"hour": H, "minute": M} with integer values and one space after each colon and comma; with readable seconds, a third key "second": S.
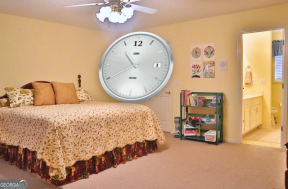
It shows {"hour": 10, "minute": 40}
